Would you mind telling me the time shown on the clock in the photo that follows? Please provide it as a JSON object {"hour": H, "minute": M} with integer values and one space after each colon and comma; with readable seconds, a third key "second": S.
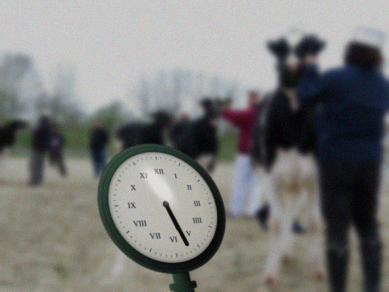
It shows {"hour": 5, "minute": 27}
